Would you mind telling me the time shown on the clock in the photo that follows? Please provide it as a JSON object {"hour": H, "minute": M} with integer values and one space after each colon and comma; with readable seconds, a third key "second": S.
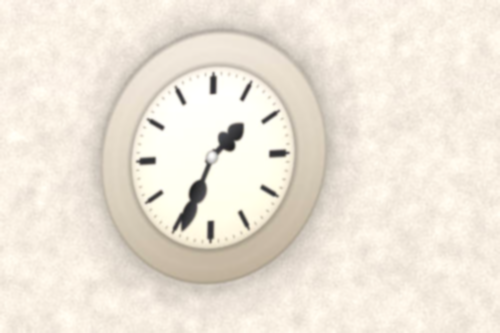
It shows {"hour": 1, "minute": 34}
